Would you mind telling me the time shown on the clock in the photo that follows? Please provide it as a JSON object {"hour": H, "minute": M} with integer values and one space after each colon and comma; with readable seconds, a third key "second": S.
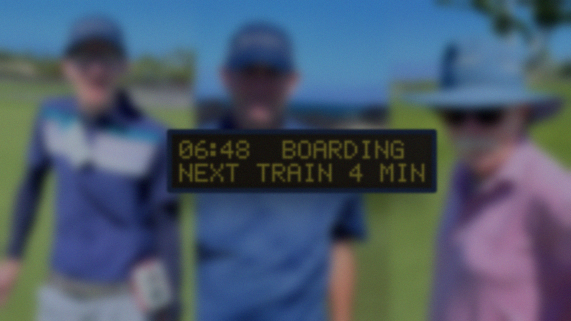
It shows {"hour": 6, "minute": 48}
